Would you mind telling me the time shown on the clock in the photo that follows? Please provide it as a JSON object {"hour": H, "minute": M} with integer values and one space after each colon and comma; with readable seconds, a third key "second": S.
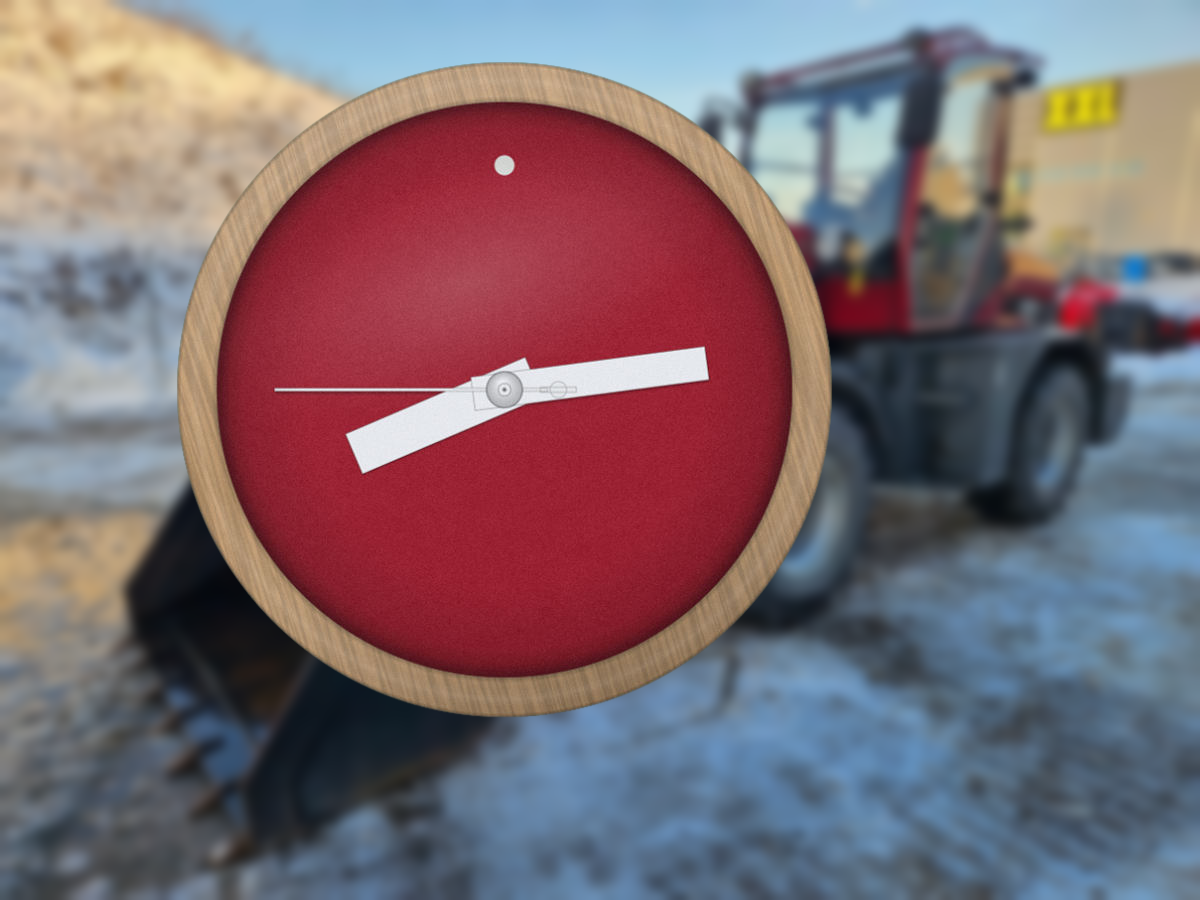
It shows {"hour": 8, "minute": 13, "second": 45}
